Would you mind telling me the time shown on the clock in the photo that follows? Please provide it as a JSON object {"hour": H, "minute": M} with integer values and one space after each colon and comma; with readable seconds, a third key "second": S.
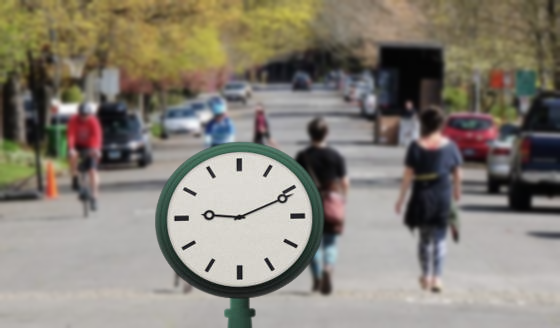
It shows {"hour": 9, "minute": 11}
